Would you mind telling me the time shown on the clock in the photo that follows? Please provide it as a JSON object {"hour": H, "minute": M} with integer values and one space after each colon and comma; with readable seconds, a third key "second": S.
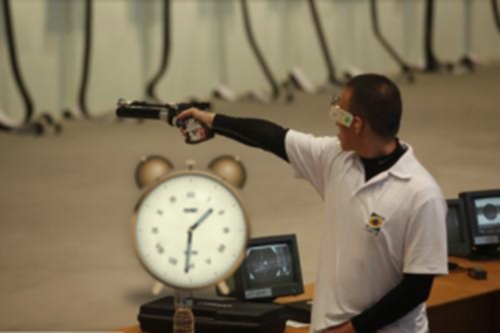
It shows {"hour": 1, "minute": 31}
